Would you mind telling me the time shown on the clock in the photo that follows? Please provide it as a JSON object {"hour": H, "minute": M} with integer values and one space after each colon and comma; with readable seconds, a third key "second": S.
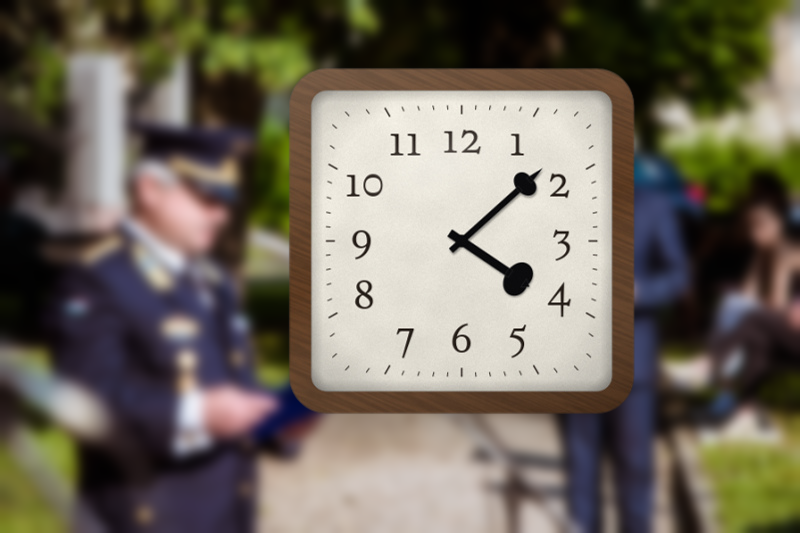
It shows {"hour": 4, "minute": 8}
